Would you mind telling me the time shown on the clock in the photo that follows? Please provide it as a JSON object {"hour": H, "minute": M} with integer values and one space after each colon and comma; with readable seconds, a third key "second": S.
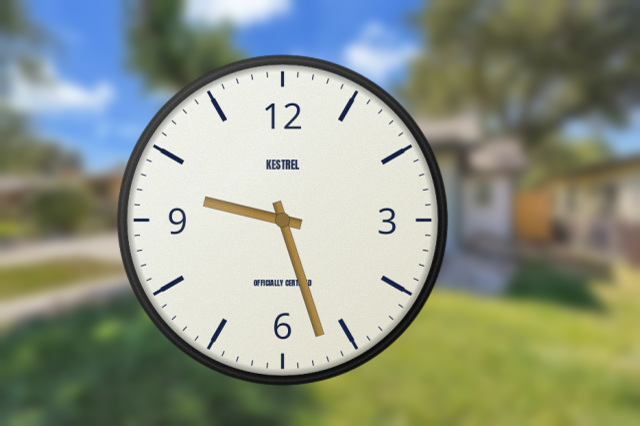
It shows {"hour": 9, "minute": 27}
